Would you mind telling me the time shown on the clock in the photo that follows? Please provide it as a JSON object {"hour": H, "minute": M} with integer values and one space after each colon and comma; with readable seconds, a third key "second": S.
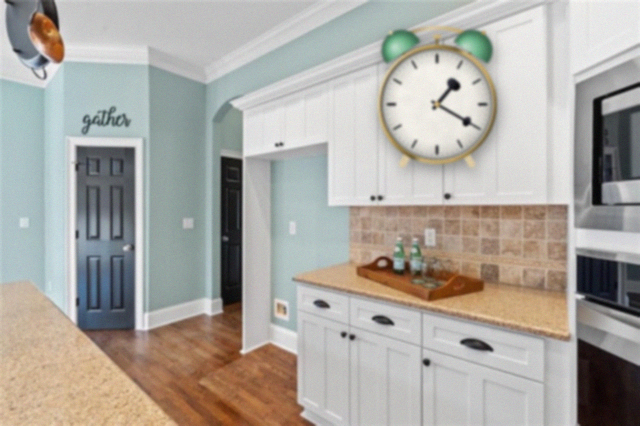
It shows {"hour": 1, "minute": 20}
